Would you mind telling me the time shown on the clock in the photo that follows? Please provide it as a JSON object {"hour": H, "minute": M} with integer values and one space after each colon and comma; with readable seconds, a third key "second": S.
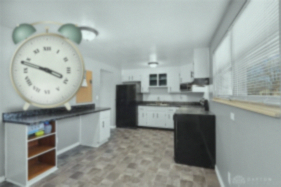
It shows {"hour": 3, "minute": 48}
